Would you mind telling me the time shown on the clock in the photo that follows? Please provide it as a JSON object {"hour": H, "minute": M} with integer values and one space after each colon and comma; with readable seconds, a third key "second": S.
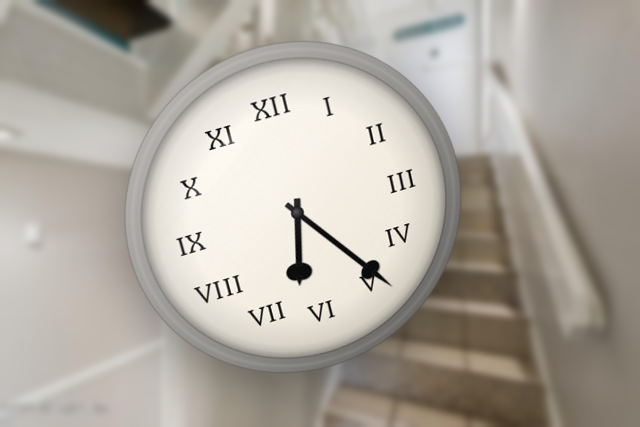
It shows {"hour": 6, "minute": 24}
